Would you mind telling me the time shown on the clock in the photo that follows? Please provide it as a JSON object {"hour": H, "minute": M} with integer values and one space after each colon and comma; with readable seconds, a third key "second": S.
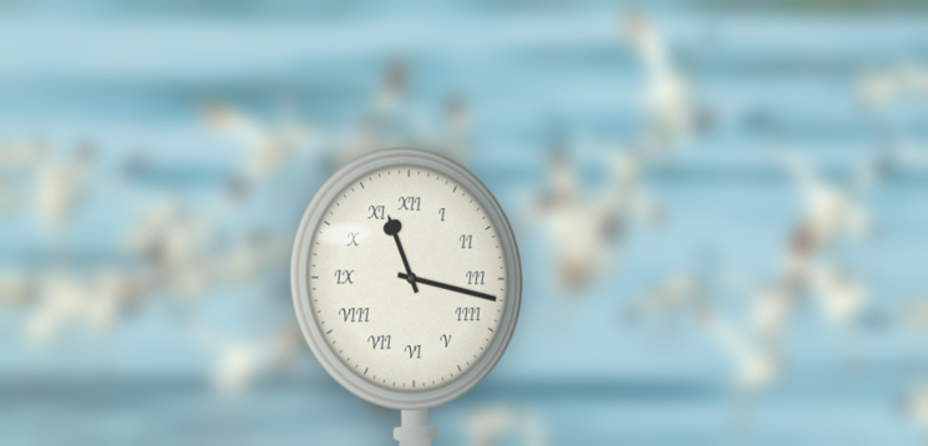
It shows {"hour": 11, "minute": 17}
